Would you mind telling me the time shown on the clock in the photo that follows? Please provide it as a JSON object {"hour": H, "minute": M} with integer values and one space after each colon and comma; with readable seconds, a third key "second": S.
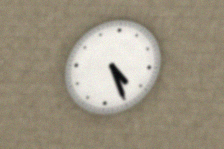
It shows {"hour": 4, "minute": 25}
